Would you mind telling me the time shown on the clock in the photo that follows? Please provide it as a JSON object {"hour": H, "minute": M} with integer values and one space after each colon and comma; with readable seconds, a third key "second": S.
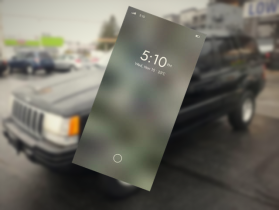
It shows {"hour": 5, "minute": 10}
